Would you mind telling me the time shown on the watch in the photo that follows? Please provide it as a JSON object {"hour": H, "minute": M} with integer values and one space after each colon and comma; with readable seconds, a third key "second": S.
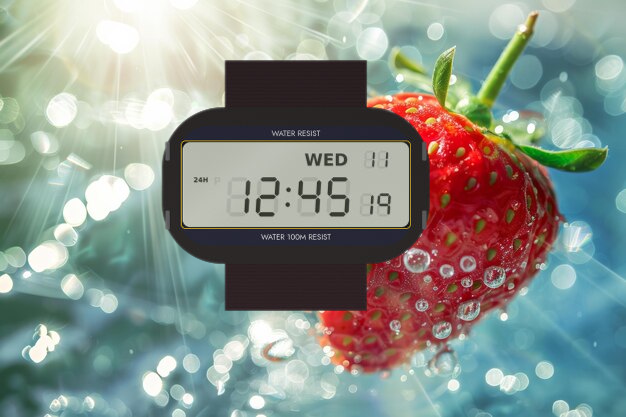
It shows {"hour": 12, "minute": 45, "second": 19}
